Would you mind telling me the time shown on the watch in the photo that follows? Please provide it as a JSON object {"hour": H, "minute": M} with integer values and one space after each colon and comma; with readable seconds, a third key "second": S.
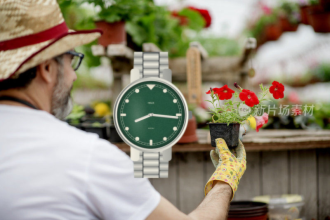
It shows {"hour": 8, "minute": 16}
